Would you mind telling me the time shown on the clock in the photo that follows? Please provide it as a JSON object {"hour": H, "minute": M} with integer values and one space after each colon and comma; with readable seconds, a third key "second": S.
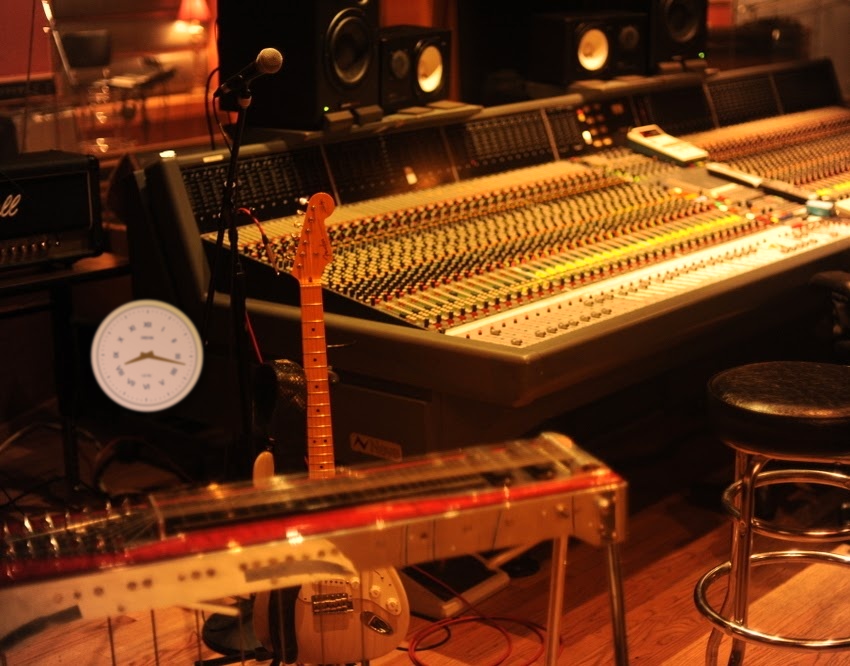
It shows {"hour": 8, "minute": 17}
